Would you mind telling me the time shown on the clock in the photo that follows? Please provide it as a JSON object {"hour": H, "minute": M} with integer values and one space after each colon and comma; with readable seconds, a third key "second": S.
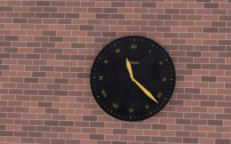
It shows {"hour": 11, "minute": 22}
